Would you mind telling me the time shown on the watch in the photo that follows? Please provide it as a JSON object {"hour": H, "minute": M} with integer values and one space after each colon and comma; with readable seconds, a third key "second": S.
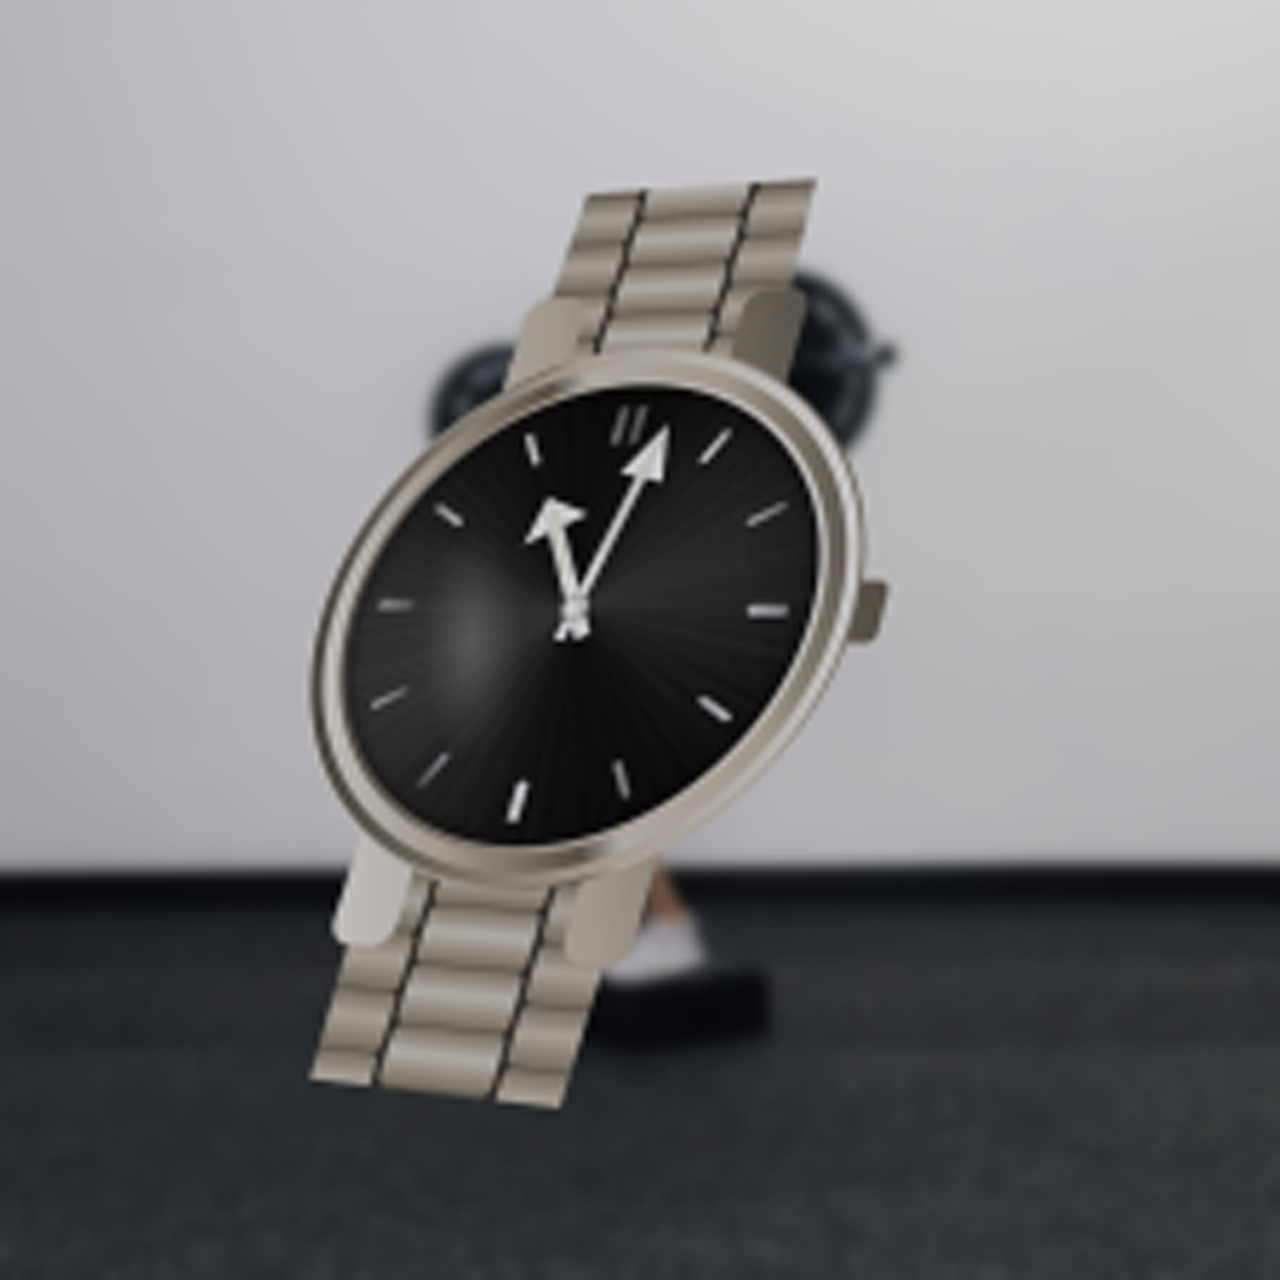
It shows {"hour": 11, "minute": 2}
